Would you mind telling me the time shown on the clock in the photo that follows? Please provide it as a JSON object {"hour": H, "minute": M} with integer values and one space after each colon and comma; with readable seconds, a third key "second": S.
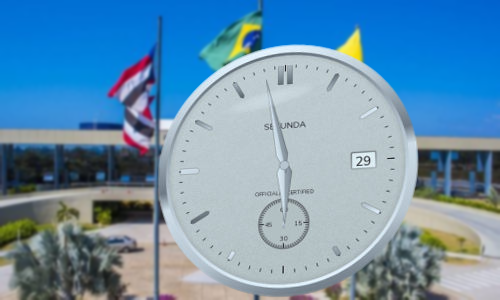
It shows {"hour": 5, "minute": 58}
